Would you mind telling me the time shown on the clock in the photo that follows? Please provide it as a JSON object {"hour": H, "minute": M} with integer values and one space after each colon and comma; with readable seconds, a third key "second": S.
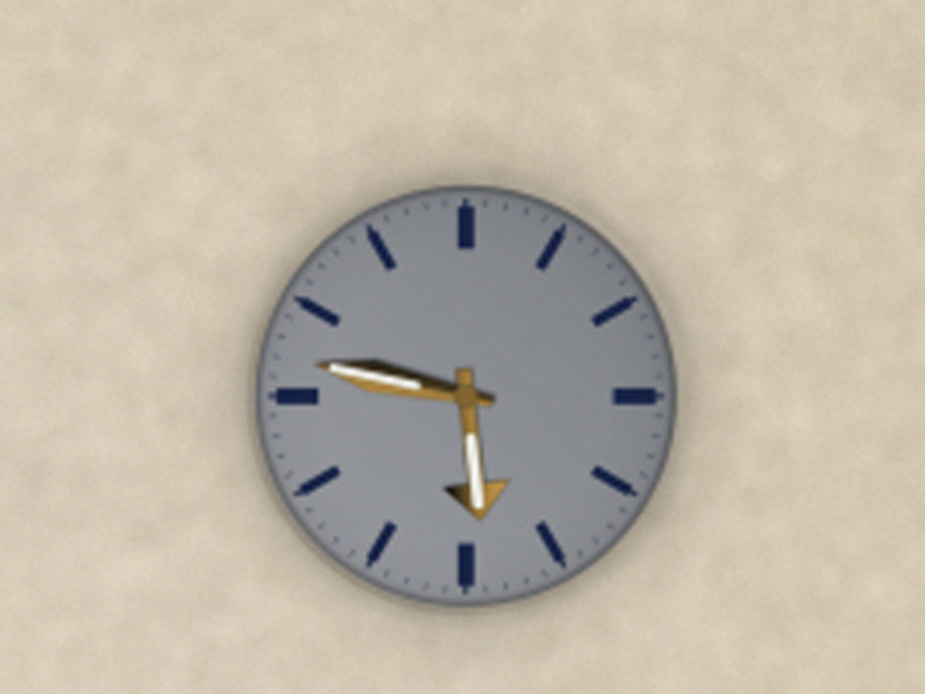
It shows {"hour": 5, "minute": 47}
